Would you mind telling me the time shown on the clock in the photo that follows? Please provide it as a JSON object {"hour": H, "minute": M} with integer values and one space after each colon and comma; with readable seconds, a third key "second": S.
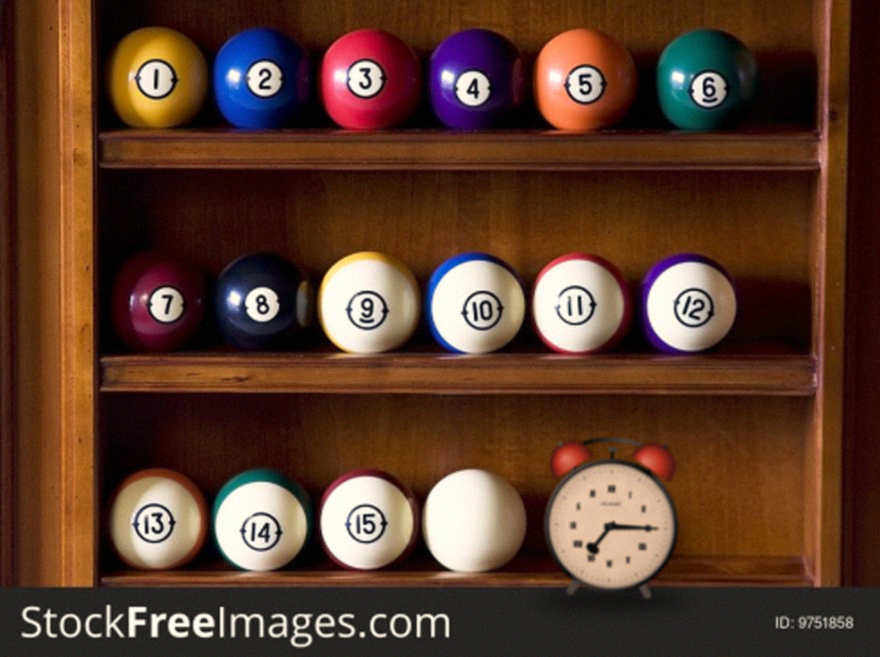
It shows {"hour": 7, "minute": 15}
